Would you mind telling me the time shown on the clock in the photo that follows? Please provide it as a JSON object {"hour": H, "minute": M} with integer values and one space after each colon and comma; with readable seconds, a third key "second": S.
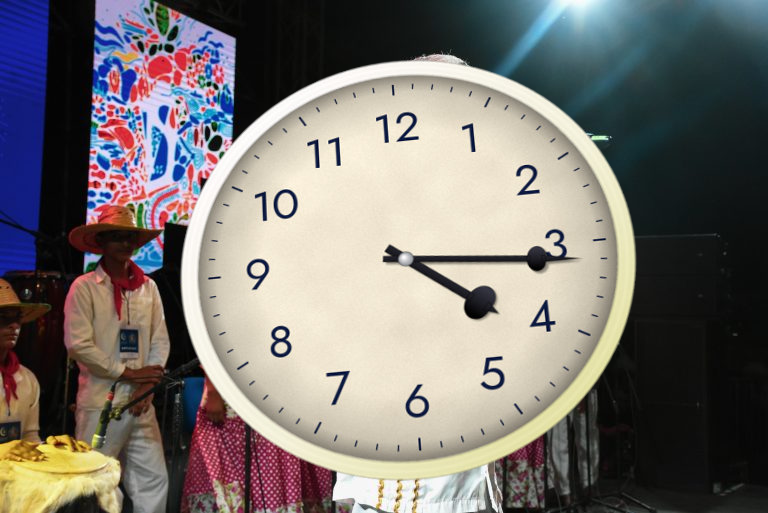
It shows {"hour": 4, "minute": 16}
